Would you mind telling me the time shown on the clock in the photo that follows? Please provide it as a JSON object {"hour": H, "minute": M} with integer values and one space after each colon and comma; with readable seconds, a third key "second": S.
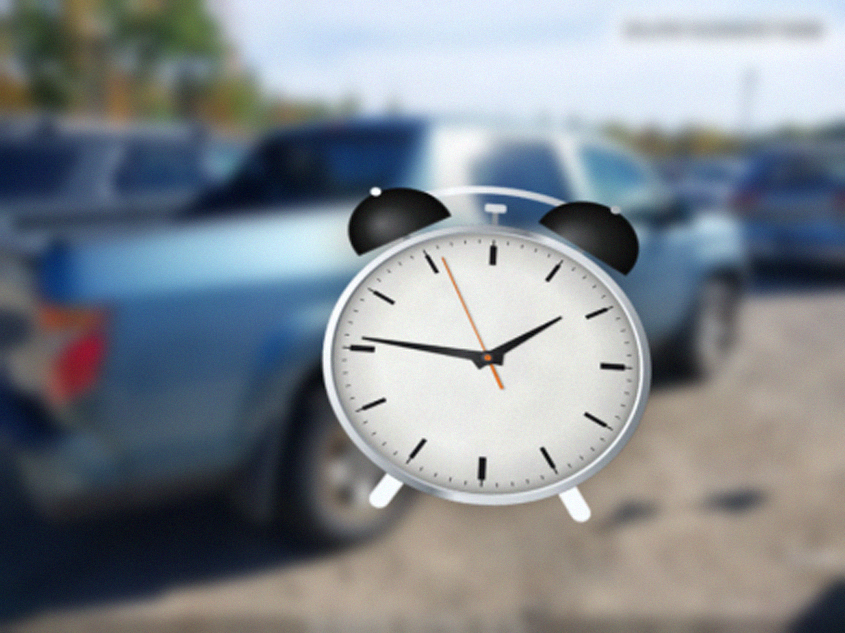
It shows {"hour": 1, "minute": 45, "second": 56}
